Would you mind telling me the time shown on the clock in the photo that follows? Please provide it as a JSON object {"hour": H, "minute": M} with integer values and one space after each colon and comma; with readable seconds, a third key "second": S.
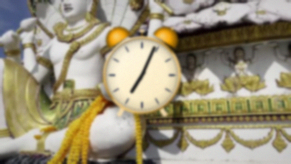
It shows {"hour": 7, "minute": 4}
